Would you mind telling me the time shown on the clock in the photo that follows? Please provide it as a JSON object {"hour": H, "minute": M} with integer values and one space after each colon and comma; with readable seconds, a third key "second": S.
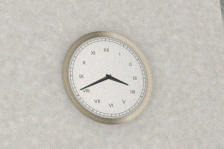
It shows {"hour": 3, "minute": 41}
